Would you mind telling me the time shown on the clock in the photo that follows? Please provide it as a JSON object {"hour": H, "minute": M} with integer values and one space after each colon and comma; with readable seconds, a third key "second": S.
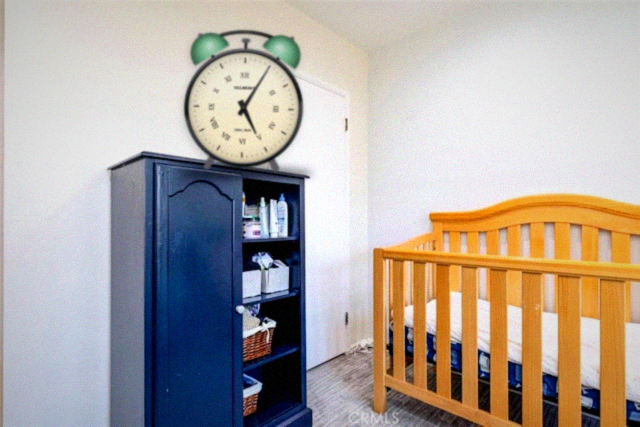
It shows {"hour": 5, "minute": 5}
